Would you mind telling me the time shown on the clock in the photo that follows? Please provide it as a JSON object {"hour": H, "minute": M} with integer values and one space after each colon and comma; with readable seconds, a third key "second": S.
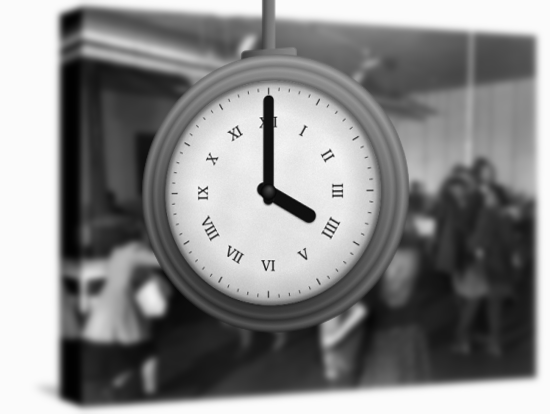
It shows {"hour": 4, "minute": 0}
